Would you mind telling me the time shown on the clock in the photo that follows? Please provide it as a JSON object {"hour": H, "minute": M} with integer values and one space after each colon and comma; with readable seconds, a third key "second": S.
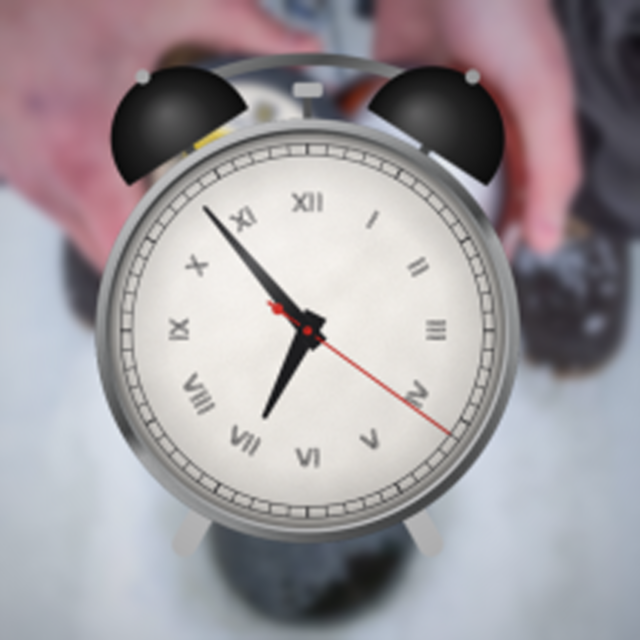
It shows {"hour": 6, "minute": 53, "second": 21}
